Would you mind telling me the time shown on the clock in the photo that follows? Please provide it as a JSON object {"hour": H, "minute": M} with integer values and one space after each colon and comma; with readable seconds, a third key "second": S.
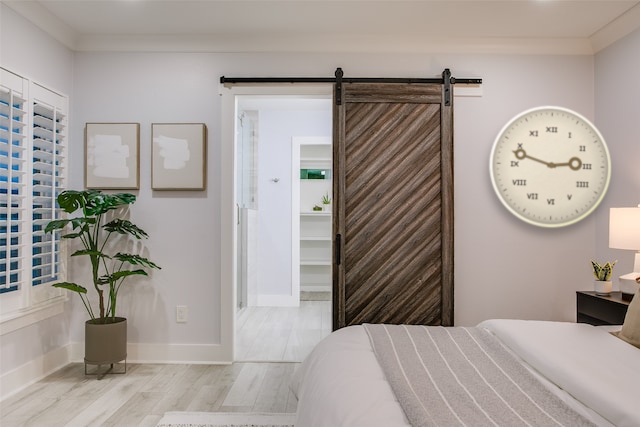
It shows {"hour": 2, "minute": 48}
